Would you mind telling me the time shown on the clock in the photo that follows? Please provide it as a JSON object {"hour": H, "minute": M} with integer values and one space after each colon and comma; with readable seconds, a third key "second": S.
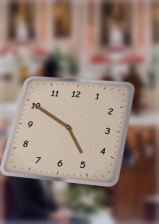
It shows {"hour": 4, "minute": 50}
